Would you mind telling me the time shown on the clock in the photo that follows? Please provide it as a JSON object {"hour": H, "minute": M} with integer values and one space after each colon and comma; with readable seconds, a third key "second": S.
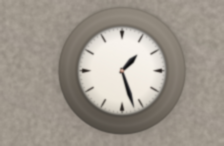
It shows {"hour": 1, "minute": 27}
